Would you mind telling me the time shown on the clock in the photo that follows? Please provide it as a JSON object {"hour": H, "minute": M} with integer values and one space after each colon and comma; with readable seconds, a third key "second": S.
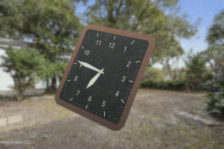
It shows {"hour": 6, "minute": 46}
